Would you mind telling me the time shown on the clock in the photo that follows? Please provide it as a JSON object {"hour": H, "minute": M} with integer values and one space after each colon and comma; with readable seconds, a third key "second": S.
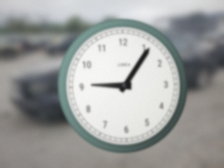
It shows {"hour": 9, "minute": 6}
